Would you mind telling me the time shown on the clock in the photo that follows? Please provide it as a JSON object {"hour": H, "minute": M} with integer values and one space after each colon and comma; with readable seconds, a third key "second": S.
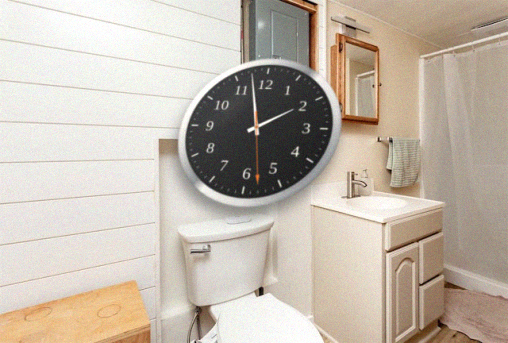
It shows {"hour": 1, "minute": 57, "second": 28}
